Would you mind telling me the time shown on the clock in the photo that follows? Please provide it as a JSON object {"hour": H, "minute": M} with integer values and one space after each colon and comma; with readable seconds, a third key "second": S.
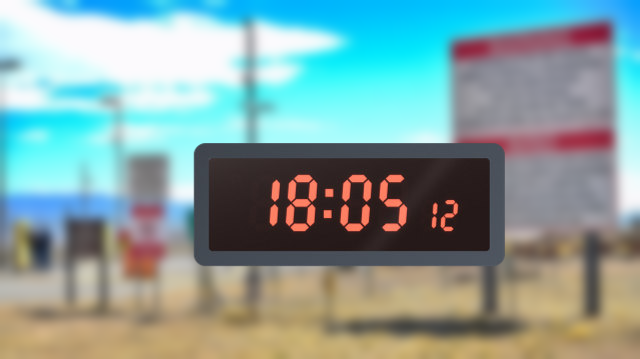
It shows {"hour": 18, "minute": 5, "second": 12}
